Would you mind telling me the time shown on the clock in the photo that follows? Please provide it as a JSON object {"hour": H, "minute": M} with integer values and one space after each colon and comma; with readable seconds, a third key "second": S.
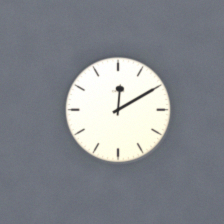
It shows {"hour": 12, "minute": 10}
